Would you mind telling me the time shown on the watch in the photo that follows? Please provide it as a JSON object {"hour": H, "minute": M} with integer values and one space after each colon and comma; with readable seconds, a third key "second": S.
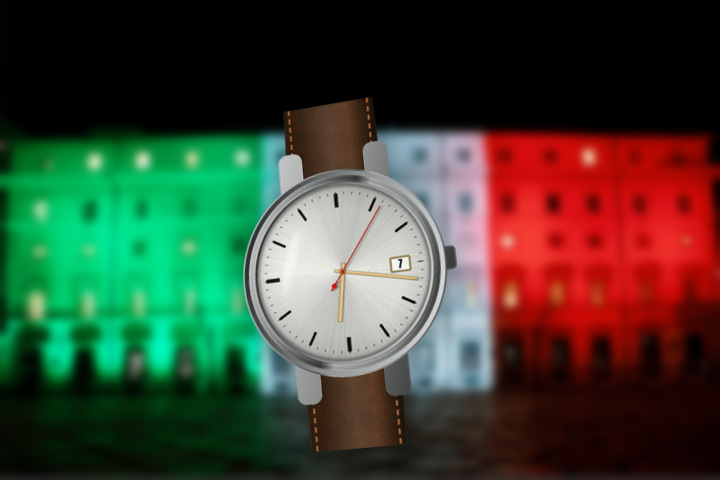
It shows {"hour": 6, "minute": 17, "second": 6}
